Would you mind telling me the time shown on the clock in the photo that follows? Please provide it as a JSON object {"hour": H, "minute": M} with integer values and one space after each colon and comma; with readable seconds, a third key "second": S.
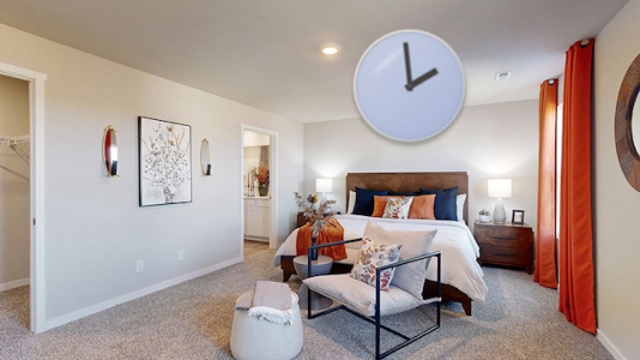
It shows {"hour": 1, "minute": 59}
